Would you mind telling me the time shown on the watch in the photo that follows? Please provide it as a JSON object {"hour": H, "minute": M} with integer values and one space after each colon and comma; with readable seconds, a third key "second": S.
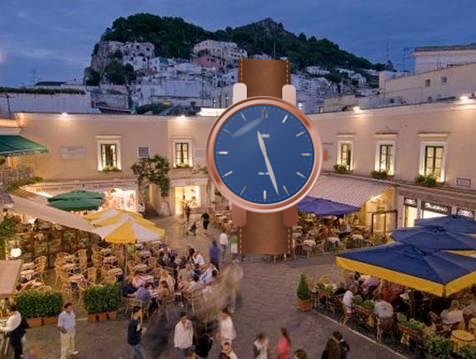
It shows {"hour": 11, "minute": 27}
